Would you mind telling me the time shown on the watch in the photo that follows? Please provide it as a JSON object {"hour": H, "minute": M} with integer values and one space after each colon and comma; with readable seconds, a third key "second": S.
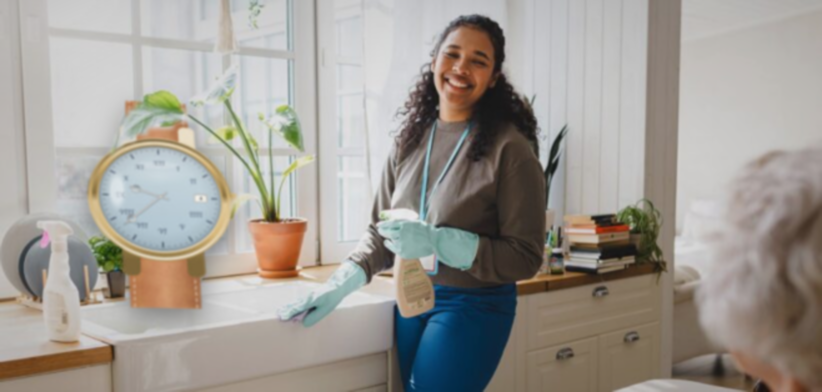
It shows {"hour": 9, "minute": 38}
